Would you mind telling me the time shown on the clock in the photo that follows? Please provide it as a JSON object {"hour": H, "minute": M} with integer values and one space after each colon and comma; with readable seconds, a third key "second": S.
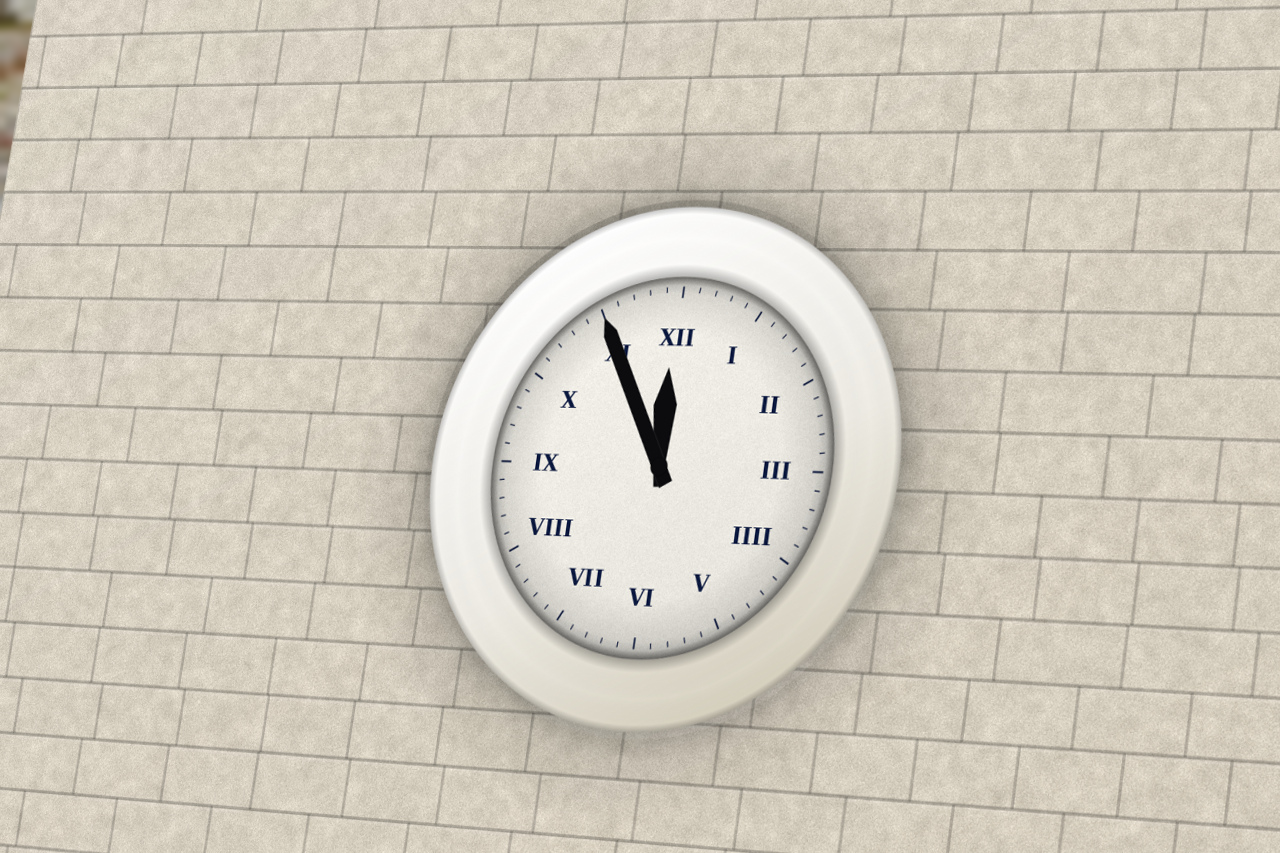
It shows {"hour": 11, "minute": 55}
